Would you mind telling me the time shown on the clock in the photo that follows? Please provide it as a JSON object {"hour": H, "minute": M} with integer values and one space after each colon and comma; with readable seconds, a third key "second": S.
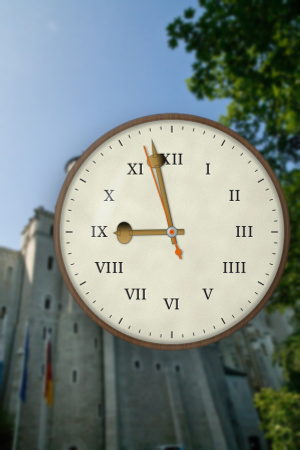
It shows {"hour": 8, "minute": 57, "second": 57}
